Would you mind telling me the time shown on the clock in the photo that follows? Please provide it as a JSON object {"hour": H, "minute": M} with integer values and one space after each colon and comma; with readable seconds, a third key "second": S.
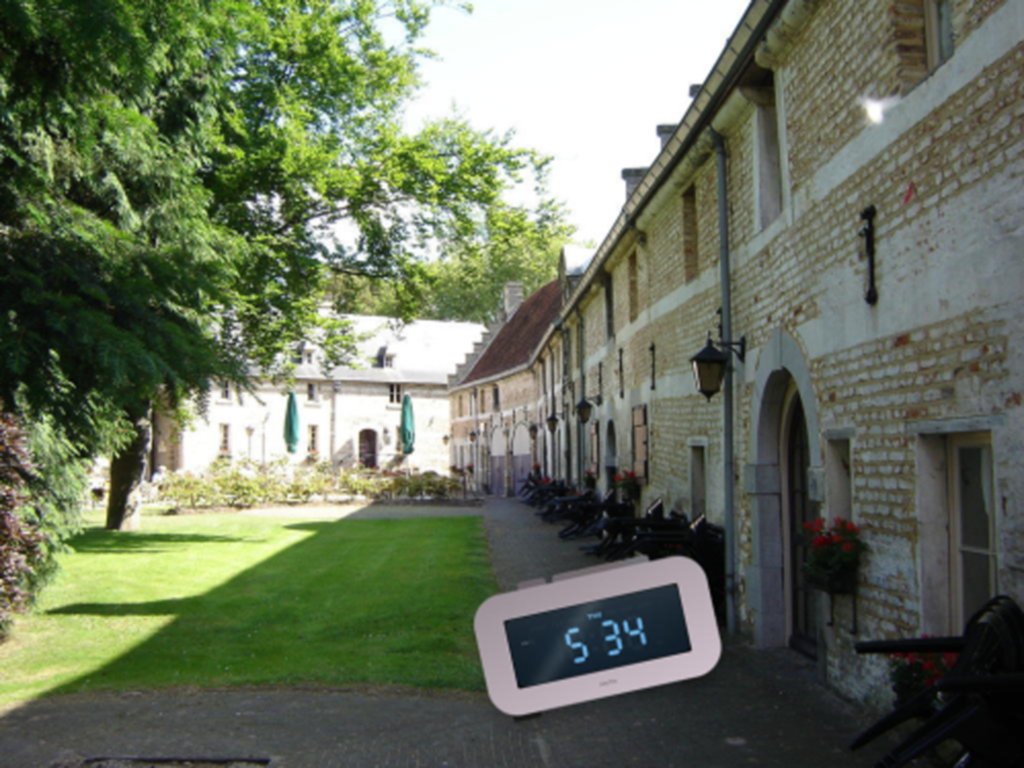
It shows {"hour": 5, "minute": 34}
